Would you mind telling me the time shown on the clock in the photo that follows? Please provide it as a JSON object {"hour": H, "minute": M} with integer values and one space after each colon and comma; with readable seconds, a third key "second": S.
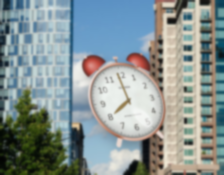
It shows {"hour": 7, "minute": 59}
